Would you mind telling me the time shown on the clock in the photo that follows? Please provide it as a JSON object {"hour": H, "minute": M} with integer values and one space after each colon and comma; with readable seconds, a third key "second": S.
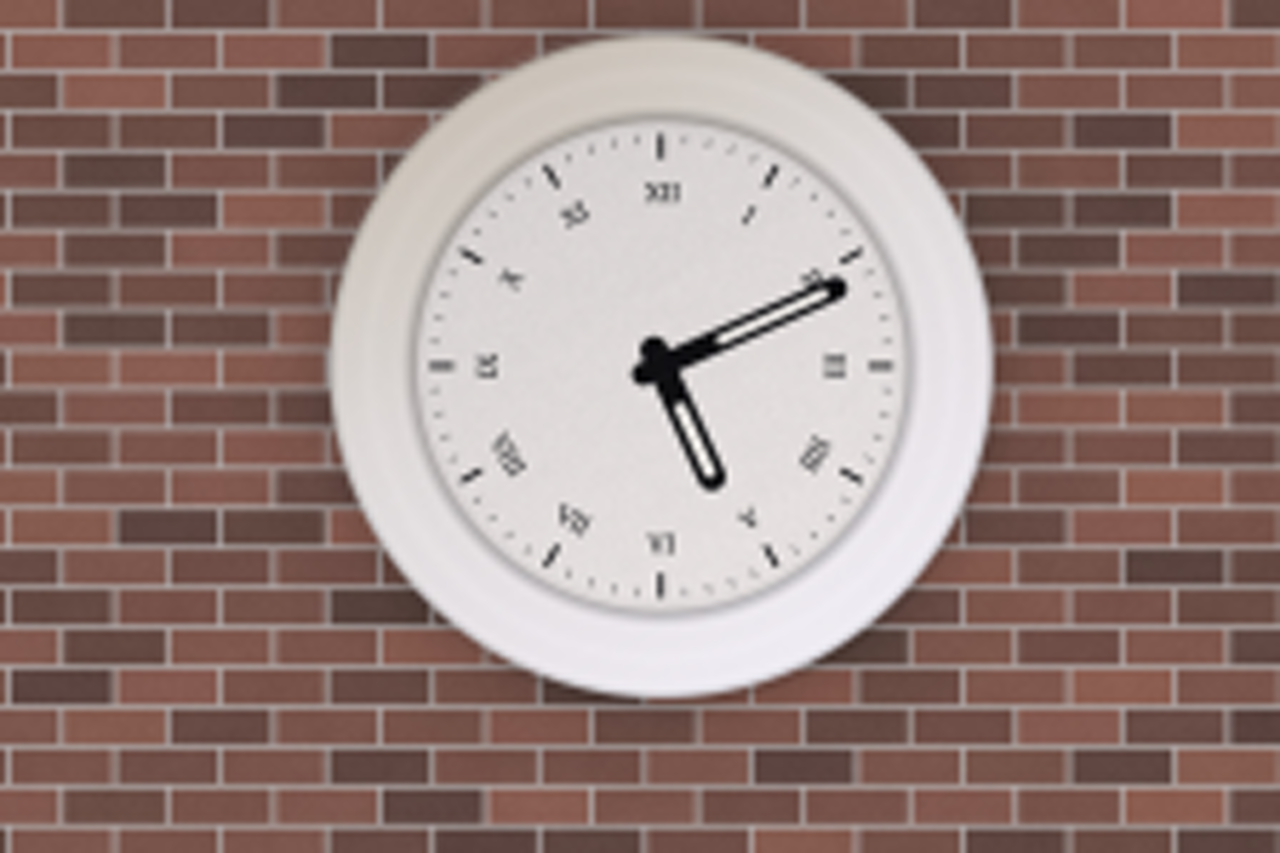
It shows {"hour": 5, "minute": 11}
